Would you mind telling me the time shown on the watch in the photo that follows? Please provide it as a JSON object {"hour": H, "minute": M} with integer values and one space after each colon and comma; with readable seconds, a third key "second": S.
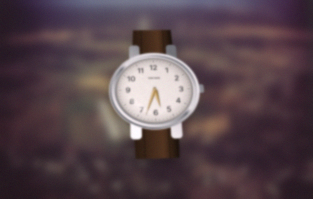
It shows {"hour": 5, "minute": 33}
